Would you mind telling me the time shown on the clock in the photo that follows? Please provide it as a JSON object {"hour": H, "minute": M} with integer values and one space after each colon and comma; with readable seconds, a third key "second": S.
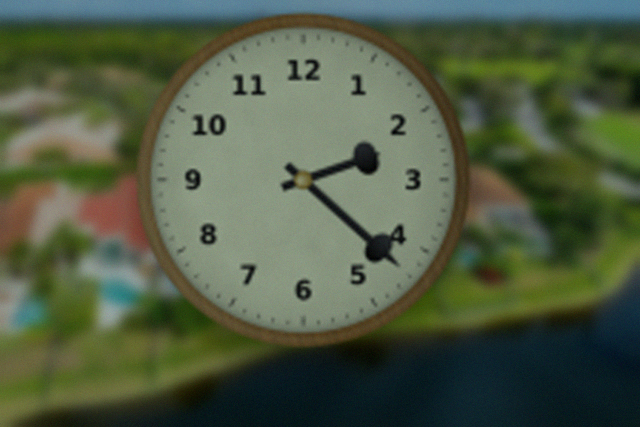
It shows {"hour": 2, "minute": 22}
